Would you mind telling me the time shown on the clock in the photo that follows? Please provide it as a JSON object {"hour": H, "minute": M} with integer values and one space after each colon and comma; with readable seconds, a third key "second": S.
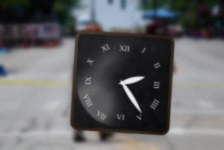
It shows {"hour": 2, "minute": 24}
